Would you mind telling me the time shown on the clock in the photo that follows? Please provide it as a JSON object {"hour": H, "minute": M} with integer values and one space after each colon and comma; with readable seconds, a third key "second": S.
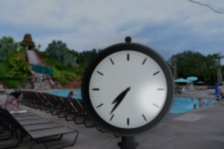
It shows {"hour": 7, "minute": 36}
